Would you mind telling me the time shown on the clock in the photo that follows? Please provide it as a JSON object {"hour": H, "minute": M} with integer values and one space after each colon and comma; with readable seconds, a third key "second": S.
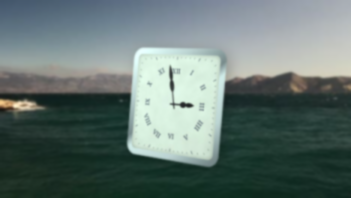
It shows {"hour": 2, "minute": 58}
